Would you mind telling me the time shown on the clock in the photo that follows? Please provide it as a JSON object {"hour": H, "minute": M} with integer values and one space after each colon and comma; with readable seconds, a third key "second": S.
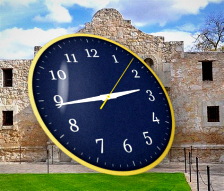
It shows {"hour": 2, "minute": 44, "second": 8}
